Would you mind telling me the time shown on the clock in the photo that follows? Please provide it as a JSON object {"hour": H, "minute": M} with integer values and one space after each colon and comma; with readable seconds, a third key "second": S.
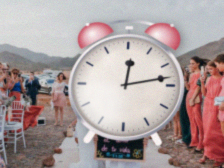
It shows {"hour": 12, "minute": 13}
